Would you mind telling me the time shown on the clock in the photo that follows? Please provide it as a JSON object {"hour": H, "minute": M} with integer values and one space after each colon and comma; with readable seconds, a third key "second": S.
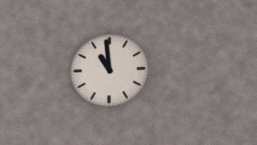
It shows {"hour": 10, "minute": 59}
